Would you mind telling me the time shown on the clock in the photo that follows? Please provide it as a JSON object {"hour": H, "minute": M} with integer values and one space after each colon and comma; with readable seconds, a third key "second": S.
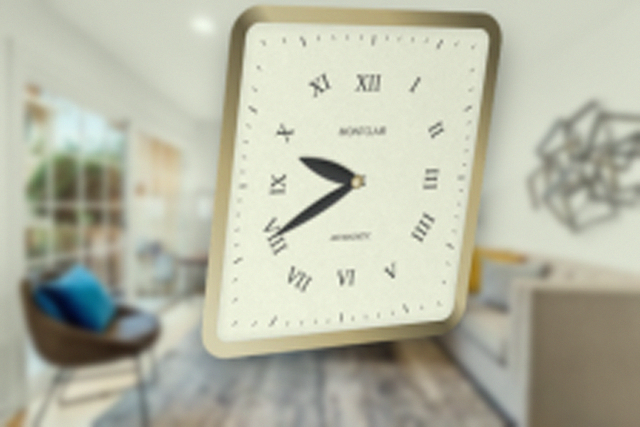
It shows {"hour": 9, "minute": 40}
